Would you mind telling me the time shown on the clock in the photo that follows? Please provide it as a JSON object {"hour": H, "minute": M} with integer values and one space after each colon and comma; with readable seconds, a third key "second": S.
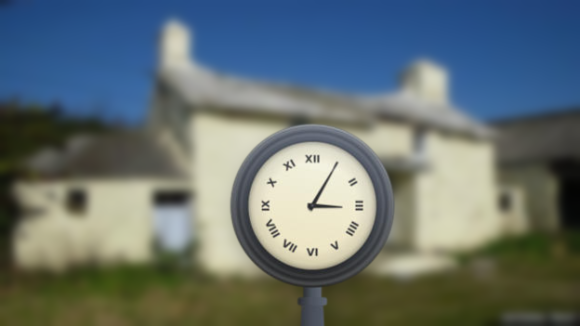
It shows {"hour": 3, "minute": 5}
